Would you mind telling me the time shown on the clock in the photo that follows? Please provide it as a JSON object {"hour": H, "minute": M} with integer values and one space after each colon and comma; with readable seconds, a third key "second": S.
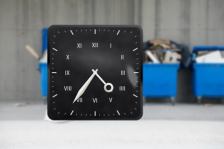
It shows {"hour": 4, "minute": 36}
